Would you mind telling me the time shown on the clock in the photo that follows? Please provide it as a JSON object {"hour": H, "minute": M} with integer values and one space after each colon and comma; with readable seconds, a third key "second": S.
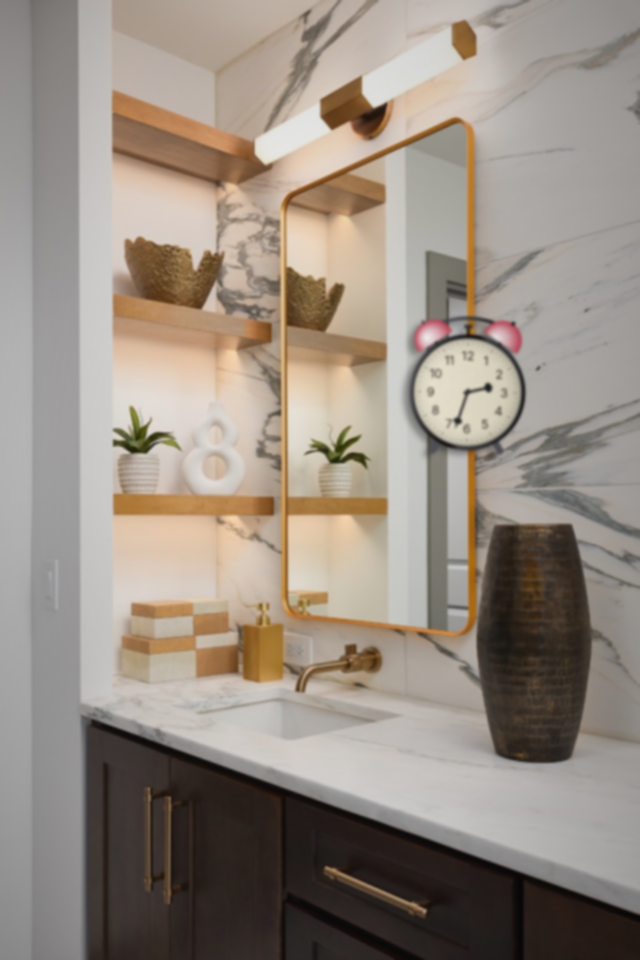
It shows {"hour": 2, "minute": 33}
